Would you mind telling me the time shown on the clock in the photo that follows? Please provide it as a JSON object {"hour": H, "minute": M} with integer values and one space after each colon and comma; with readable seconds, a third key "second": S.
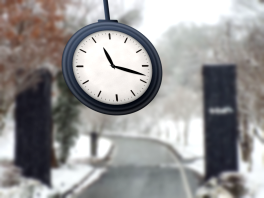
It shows {"hour": 11, "minute": 18}
